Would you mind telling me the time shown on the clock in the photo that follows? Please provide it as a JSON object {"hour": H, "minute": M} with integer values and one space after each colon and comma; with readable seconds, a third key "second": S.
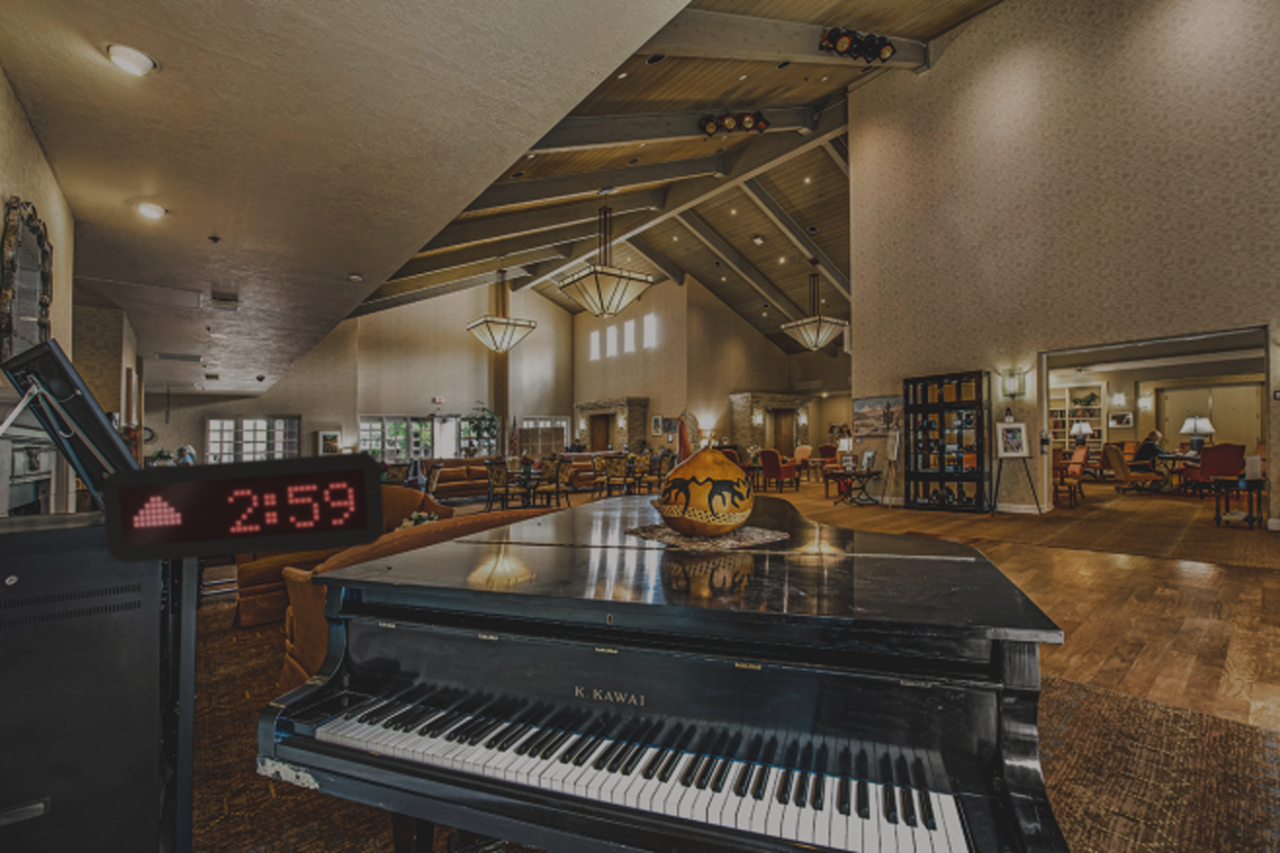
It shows {"hour": 2, "minute": 59}
